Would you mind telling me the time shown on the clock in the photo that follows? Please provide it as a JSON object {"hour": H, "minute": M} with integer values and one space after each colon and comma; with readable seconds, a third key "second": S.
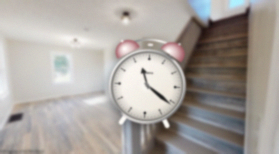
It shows {"hour": 11, "minute": 21}
